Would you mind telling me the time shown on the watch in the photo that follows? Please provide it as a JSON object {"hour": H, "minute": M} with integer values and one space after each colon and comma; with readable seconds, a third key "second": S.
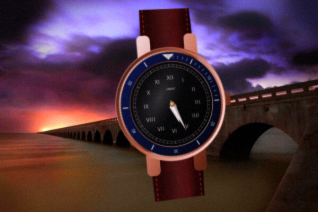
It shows {"hour": 5, "minute": 26}
